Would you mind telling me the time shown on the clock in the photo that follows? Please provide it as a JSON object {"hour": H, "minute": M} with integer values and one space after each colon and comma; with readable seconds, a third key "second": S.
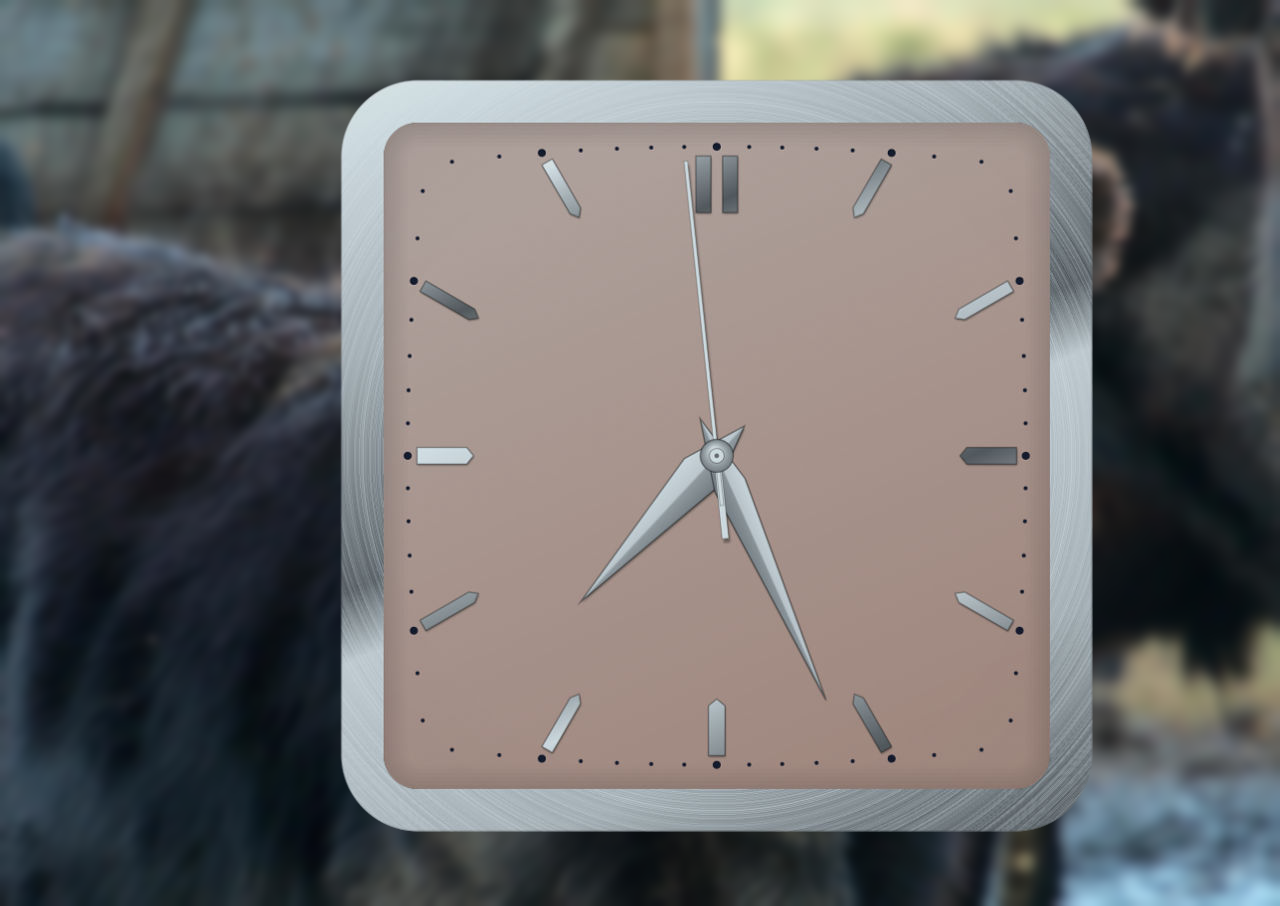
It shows {"hour": 7, "minute": 25, "second": 59}
